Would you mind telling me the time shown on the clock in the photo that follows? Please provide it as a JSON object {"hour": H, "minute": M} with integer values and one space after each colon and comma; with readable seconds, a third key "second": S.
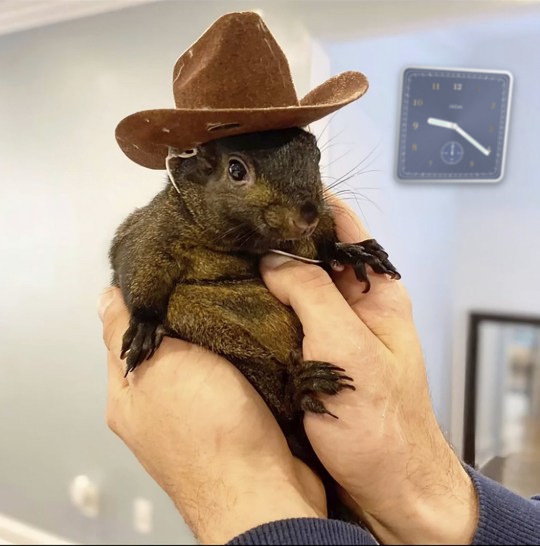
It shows {"hour": 9, "minute": 21}
